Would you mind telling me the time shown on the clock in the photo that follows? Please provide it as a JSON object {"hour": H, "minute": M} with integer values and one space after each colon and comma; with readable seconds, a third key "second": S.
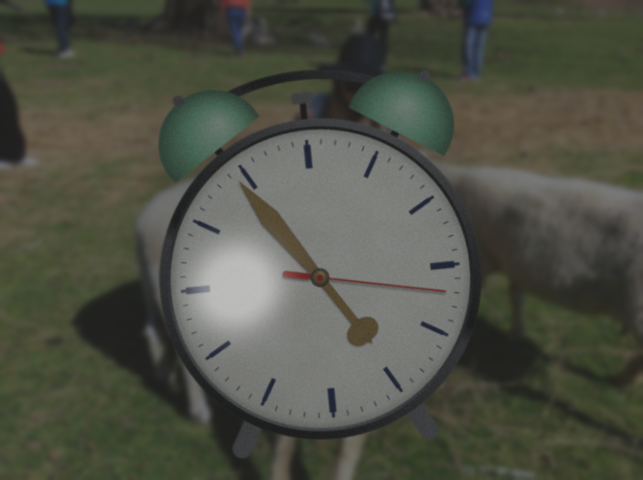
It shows {"hour": 4, "minute": 54, "second": 17}
